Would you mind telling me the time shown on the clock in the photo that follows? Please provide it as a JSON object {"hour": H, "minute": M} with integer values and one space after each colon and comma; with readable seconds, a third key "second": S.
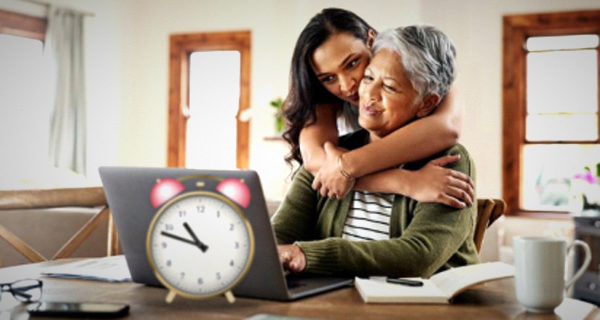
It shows {"hour": 10, "minute": 48}
